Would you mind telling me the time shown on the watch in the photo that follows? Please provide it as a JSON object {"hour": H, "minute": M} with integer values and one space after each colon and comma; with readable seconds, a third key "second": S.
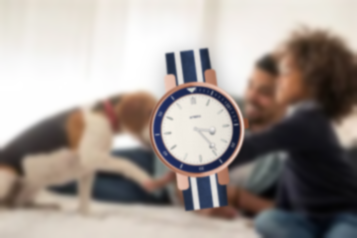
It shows {"hour": 3, "minute": 24}
